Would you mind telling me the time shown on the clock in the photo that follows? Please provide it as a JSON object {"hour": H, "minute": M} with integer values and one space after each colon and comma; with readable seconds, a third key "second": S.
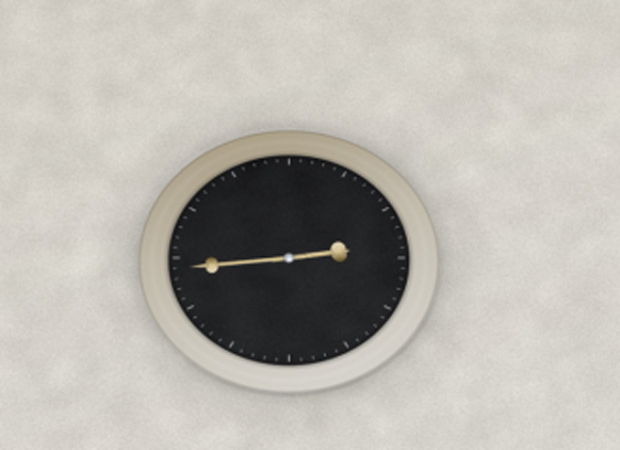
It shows {"hour": 2, "minute": 44}
